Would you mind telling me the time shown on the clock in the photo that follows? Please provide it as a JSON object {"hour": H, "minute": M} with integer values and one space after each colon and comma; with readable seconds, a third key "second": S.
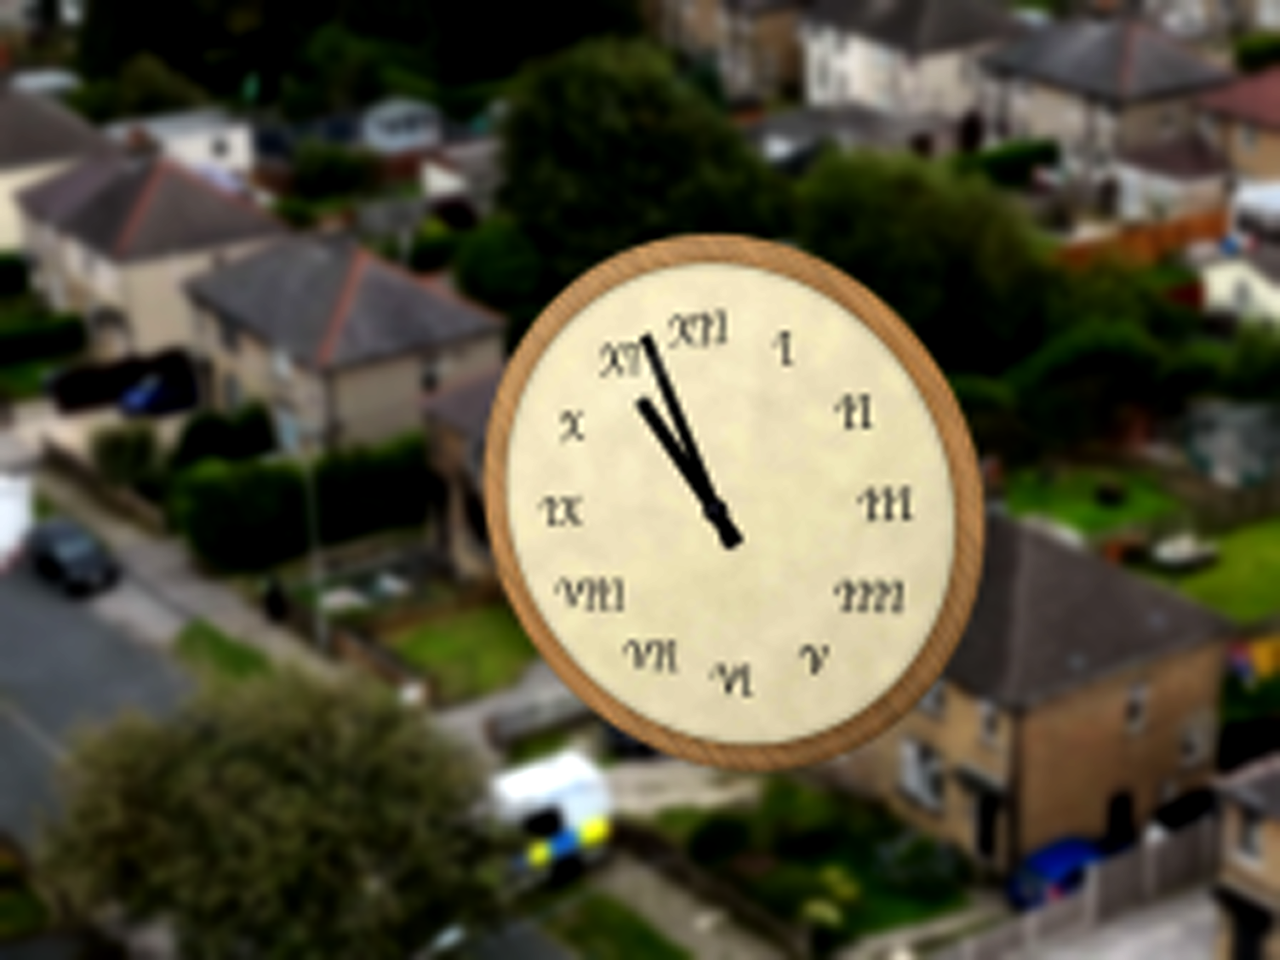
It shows {"hour": 10, "minute": 57}
